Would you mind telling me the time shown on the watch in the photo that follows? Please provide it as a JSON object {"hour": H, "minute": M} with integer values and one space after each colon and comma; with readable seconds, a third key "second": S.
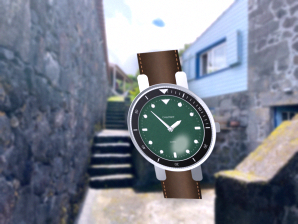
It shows {"hour": 1, "minute": 53}
